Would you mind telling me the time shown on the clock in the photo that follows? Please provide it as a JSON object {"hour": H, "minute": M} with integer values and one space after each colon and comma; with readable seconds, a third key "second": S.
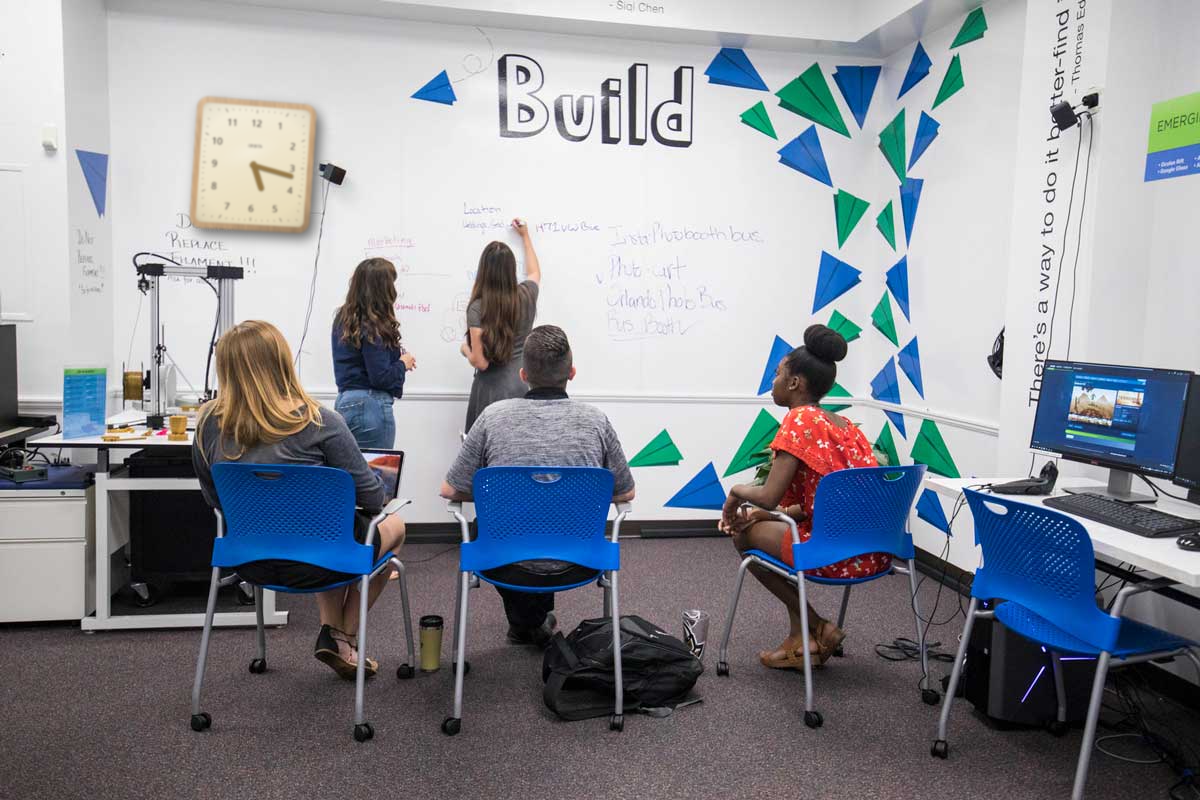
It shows {"hour": 5, "minute": 17}
